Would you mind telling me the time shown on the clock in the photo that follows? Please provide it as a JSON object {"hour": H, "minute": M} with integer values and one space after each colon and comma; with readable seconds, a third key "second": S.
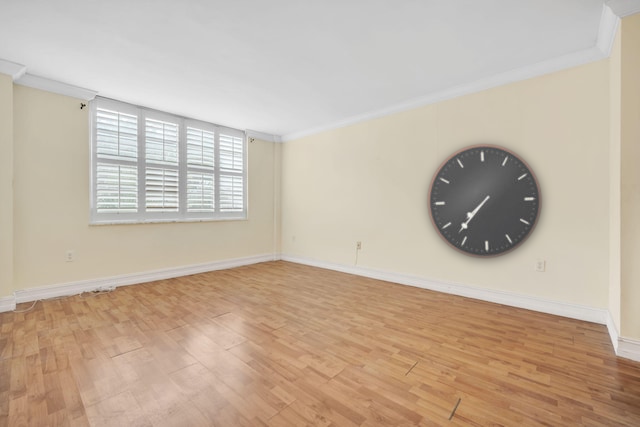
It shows {"hour": 7, "minute": 37}
